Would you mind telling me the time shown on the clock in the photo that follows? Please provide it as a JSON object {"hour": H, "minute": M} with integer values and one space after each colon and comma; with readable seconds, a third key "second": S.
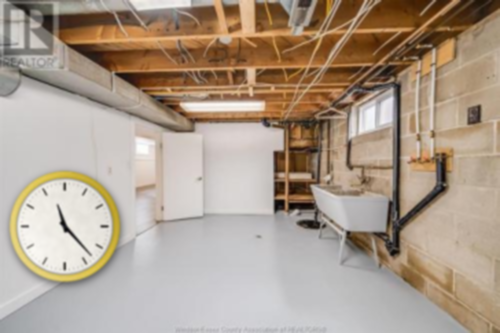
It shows {"hour": 11, "minute": 23}
